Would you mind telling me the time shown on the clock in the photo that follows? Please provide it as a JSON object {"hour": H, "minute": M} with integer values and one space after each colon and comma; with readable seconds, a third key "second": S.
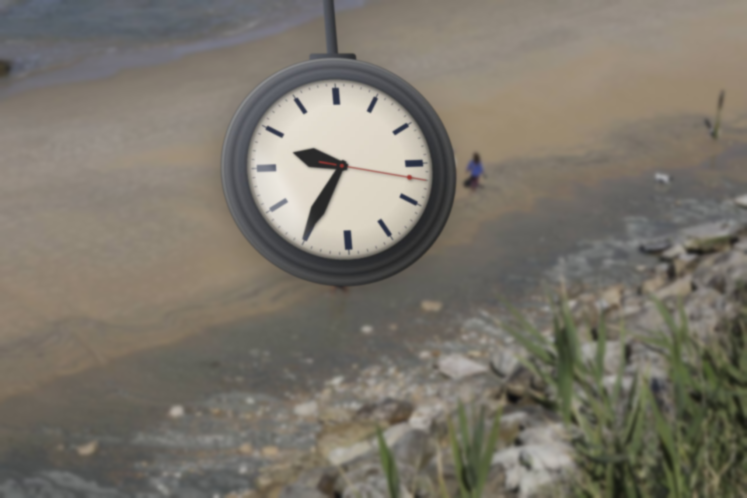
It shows {"hour": 9, "minute": 35, "second": 17}
